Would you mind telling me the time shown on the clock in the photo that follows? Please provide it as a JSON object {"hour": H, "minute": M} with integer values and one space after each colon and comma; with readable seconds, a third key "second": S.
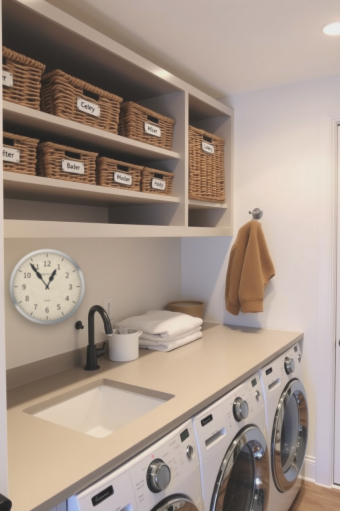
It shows {"hour": 12, "minute": 54}
